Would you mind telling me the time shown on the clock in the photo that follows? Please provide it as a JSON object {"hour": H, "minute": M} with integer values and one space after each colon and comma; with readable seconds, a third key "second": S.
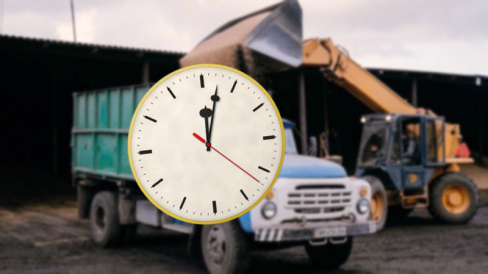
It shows {"hour": 12, "minute": 2, "second": 22}
